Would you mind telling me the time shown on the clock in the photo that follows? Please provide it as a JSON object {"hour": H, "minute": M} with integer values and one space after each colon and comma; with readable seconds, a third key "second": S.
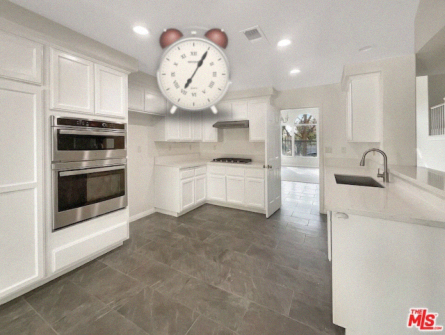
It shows {"hour": 7, "minute": 5}
